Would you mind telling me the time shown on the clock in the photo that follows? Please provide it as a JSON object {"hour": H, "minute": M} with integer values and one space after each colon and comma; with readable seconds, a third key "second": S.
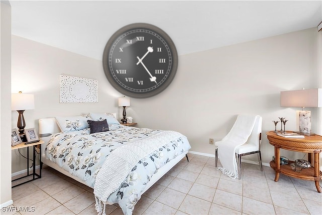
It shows {"hour": 1, "minute": 24}
